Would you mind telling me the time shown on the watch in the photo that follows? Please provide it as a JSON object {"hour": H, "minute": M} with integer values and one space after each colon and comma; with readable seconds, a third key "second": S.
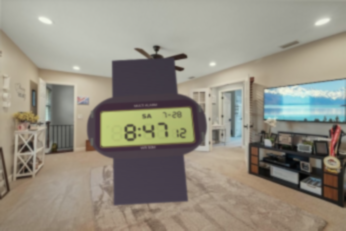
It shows {"hour": 8, "minute": 47, "second": 12}
